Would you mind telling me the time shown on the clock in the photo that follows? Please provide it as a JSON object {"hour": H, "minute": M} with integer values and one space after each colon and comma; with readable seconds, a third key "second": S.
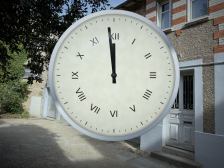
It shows {"hour": 11, "minute": 59}
